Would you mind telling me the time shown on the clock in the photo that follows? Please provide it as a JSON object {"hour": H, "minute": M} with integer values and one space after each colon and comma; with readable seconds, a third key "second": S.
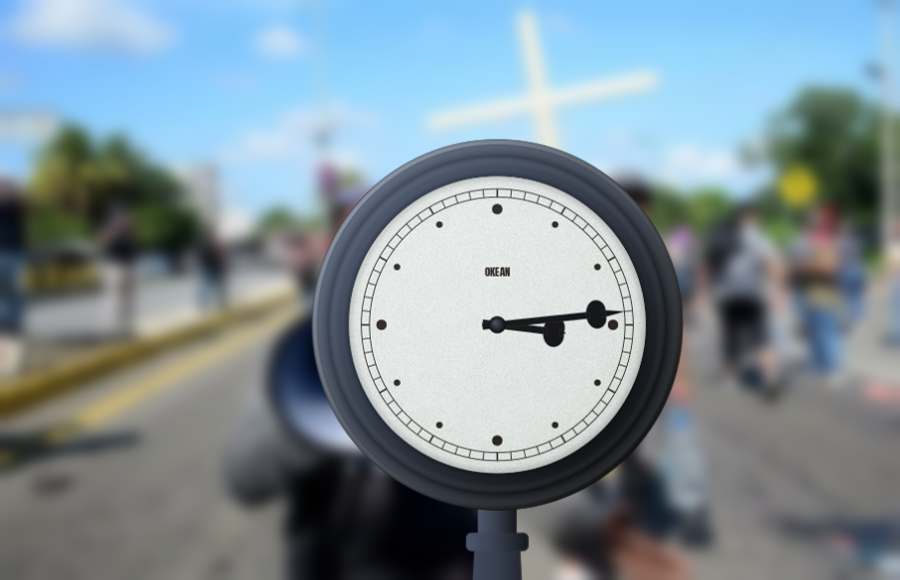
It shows {"hour": 3, "minute": 14}
